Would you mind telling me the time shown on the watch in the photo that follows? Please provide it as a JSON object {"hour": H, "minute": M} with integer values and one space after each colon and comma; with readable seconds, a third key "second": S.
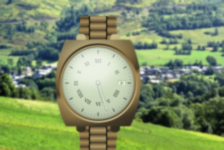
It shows {"hour": 5, "minute": 27}
